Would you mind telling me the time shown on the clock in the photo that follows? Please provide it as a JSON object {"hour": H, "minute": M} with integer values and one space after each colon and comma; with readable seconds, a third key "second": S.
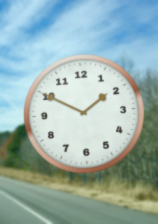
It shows {"hour": 1, "minute": 50}
